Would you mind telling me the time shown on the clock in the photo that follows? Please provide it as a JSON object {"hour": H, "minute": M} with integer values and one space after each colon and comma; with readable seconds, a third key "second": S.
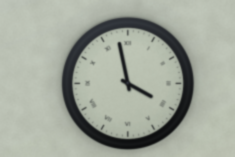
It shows {"hour": 3, "minute": 58}
